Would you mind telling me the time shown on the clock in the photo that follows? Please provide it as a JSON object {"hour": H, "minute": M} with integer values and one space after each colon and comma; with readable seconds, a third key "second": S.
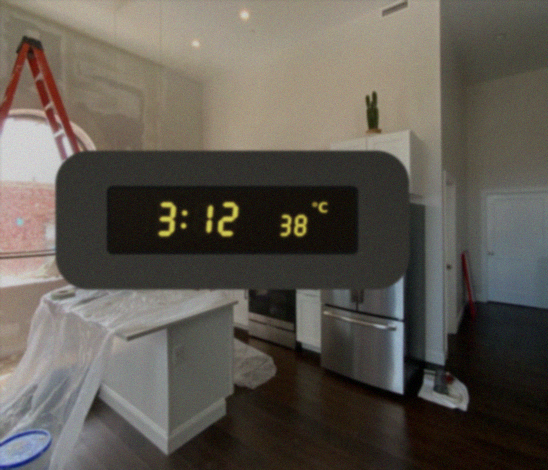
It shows {"hour": 3, "minute": 12}
